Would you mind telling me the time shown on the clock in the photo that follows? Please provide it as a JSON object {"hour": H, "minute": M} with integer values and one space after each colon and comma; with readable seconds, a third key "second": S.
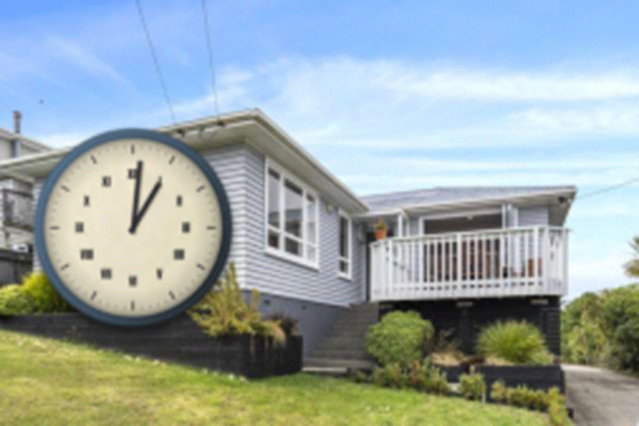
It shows {"hour": 1, "minute": 1}
